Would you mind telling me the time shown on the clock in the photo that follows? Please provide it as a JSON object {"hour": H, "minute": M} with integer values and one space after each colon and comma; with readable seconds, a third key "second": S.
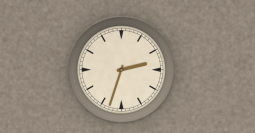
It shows {"hour": 2, "minute": 33}
